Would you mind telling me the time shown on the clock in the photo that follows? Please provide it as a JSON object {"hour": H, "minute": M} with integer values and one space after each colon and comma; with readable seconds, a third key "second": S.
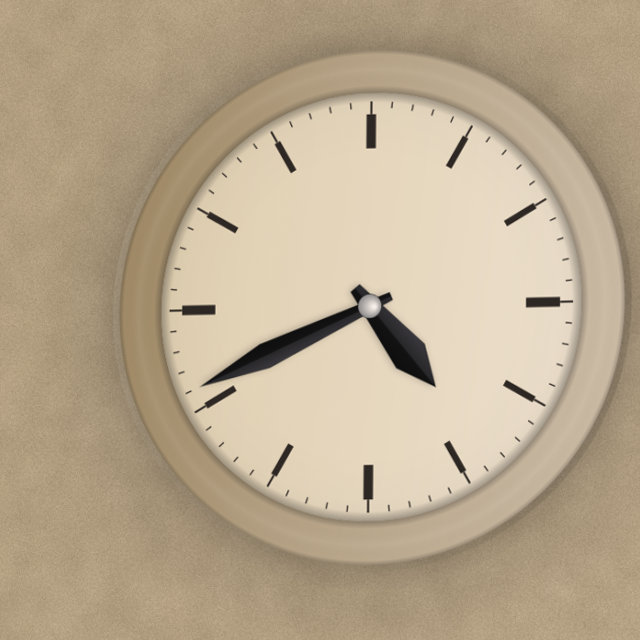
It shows {"hour": 4, "minute": 41}
